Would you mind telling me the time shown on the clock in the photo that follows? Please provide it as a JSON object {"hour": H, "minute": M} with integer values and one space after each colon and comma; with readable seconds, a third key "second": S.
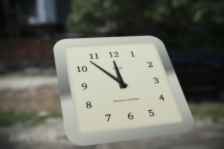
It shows {"hour": 11, "minute": 53}
